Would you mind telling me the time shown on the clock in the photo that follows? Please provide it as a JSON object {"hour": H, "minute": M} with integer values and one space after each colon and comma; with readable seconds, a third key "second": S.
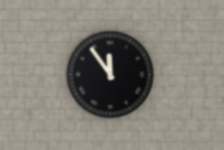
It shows {"hour": 11, "minute": 54}
